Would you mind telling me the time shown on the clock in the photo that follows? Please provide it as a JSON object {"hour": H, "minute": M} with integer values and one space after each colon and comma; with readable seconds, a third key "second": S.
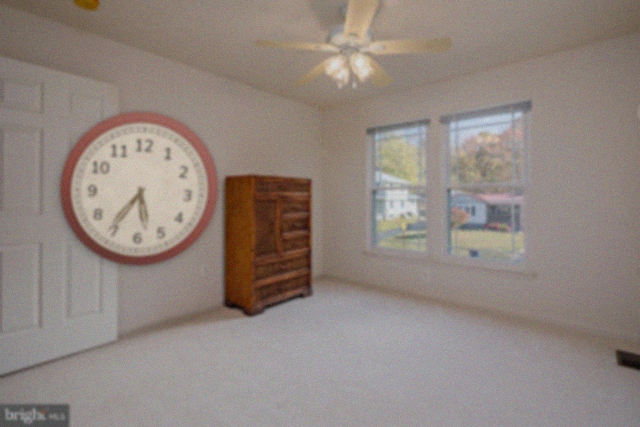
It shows {"hour": 5, "minute": 36}
